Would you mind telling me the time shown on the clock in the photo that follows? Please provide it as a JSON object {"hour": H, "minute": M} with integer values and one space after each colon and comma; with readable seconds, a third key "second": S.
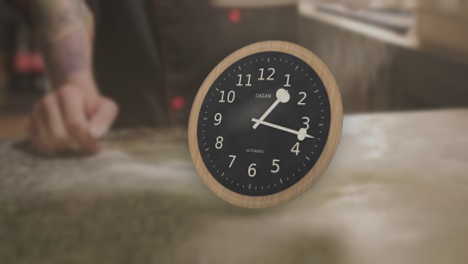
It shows {"hour": 1, "minute": 17}
